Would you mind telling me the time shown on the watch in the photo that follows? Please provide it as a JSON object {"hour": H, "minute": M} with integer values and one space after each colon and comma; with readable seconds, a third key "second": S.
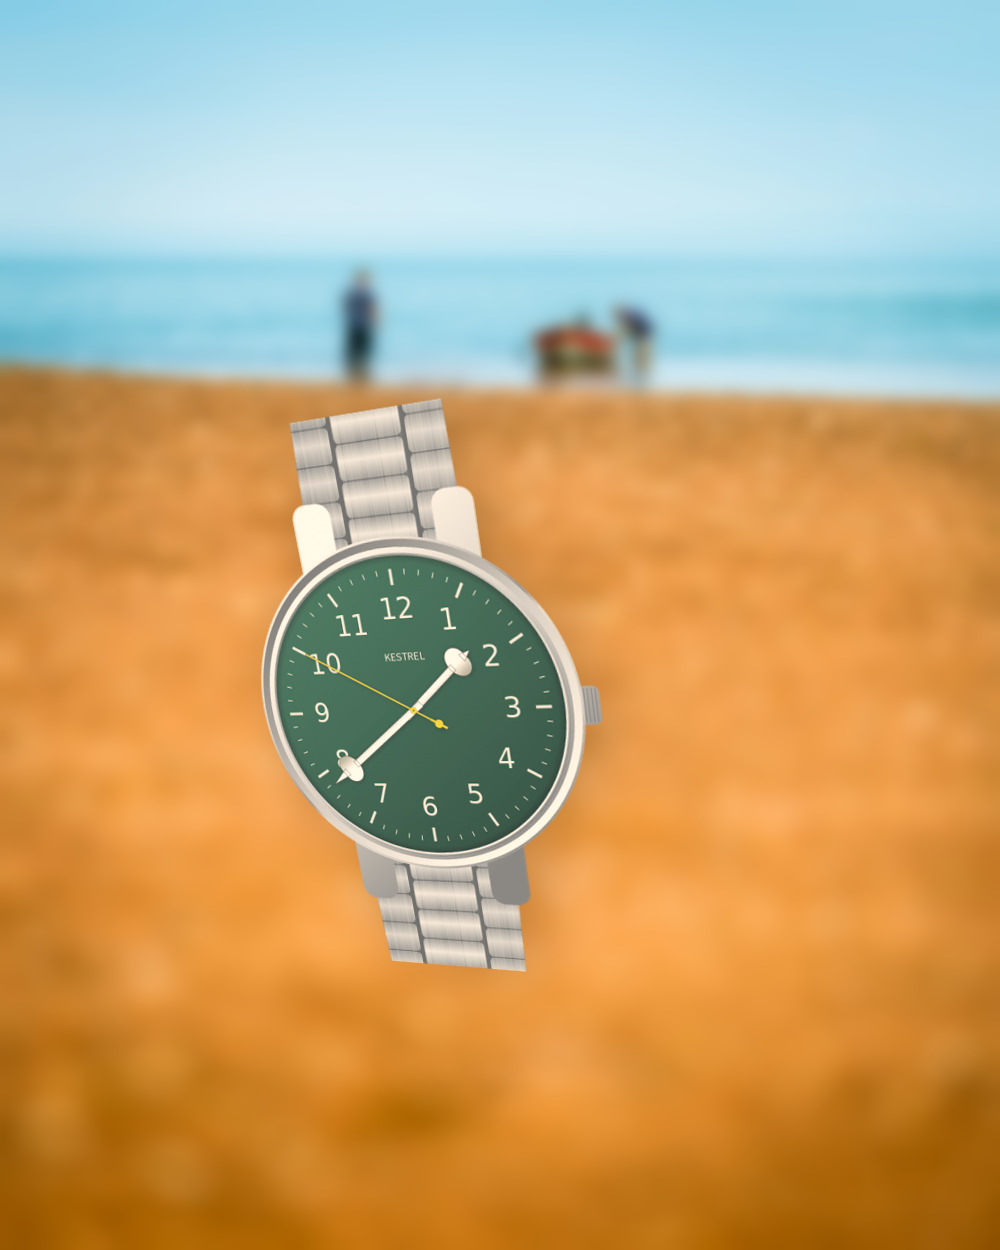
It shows {"hour": 1, "minute": 38, "second": 50}
